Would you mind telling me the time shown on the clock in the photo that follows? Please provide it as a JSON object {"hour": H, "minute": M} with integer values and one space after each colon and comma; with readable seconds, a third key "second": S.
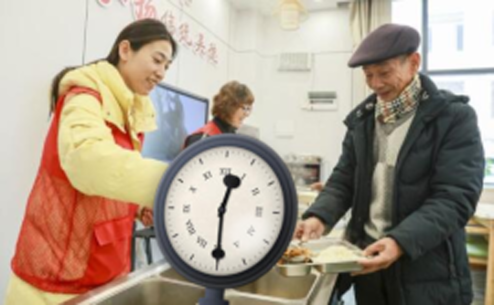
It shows {"hour": 12, "minute": 30}
